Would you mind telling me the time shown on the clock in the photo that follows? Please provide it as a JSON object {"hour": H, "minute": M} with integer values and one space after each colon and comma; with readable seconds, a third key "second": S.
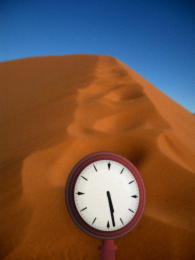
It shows {"hour": 5, "minute": 28}
